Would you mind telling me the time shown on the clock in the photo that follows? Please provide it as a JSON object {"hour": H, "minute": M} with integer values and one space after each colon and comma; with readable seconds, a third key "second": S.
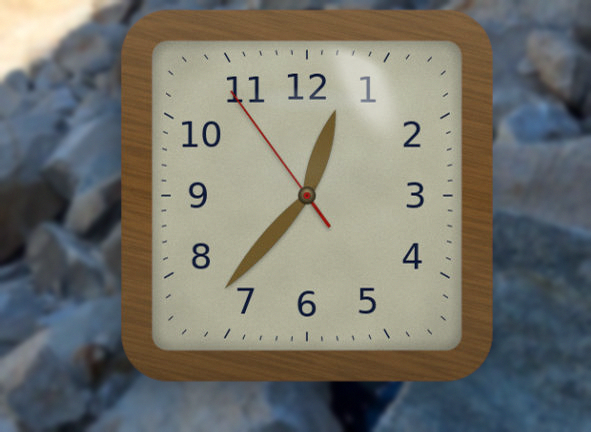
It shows {"hour": 12, "minute": 36, "second": 54}
